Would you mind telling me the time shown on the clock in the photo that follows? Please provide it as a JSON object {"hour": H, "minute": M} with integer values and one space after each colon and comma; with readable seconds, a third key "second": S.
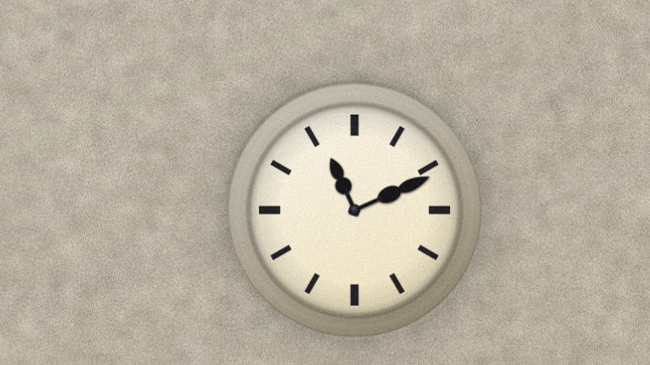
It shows {"hour": 11, "minute": 11}
